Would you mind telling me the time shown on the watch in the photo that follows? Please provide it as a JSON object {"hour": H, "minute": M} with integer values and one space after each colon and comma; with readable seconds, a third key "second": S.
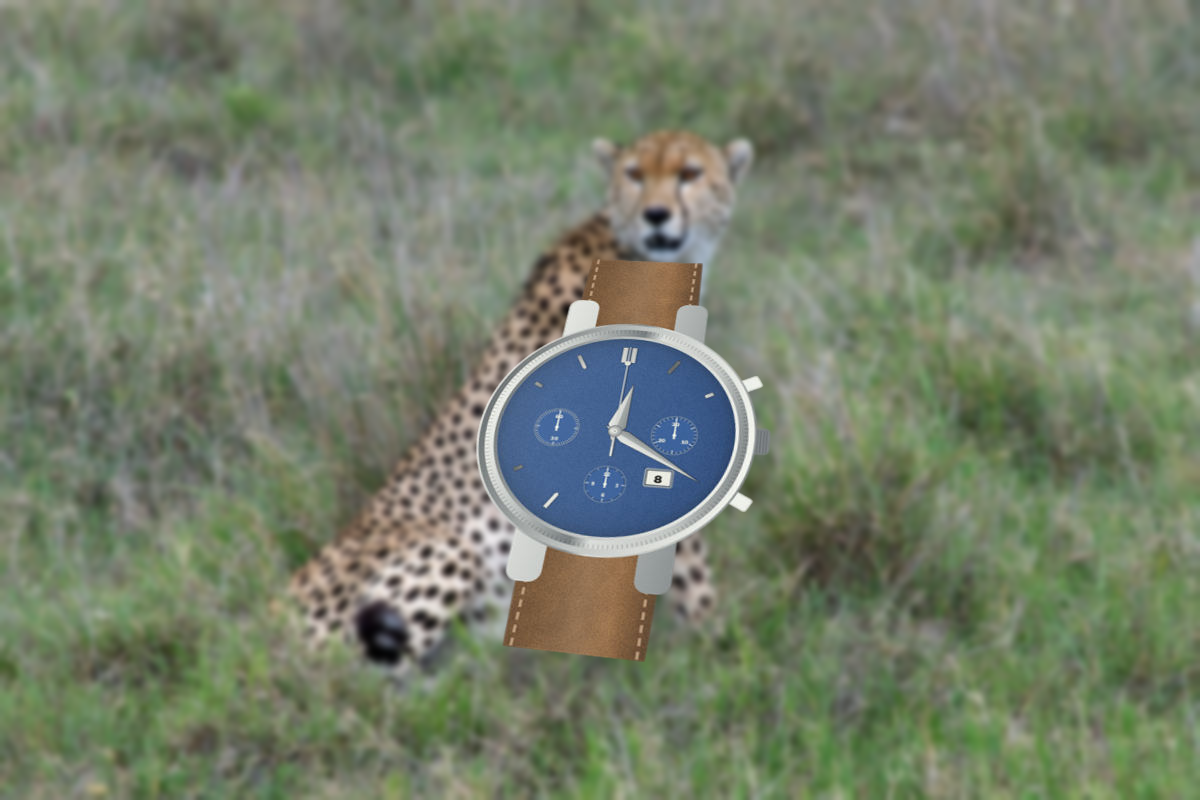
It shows {"hour": 12, "minute": 20}
